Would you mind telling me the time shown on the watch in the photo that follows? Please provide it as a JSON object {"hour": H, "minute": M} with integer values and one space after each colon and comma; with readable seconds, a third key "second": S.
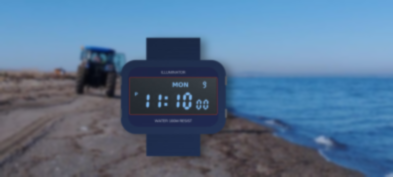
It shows {"hour": 11, "minute": 10, "second": 0}
